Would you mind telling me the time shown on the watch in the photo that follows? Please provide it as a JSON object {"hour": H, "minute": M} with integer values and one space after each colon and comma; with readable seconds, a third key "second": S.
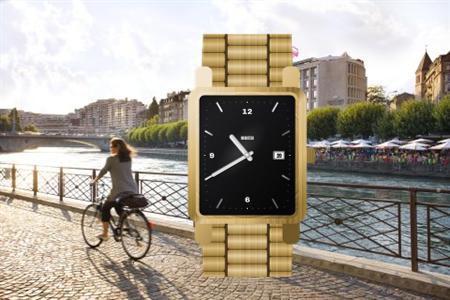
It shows {"hour": 10, "minute": 40}
